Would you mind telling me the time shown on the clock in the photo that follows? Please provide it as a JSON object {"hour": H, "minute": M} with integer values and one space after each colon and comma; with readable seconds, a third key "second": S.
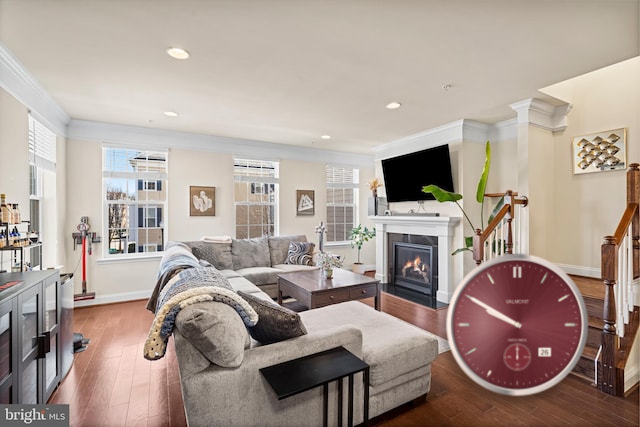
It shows {"hour": 9, "minute": 50}
